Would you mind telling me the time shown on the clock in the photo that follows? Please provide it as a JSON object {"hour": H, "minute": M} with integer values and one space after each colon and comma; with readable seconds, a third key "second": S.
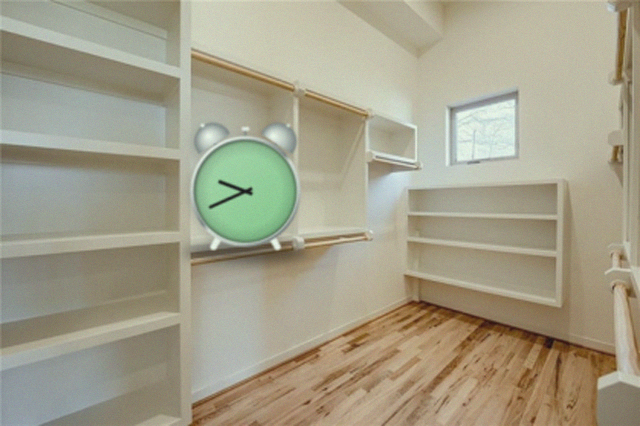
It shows {"hour": 9, "minute": 41}
